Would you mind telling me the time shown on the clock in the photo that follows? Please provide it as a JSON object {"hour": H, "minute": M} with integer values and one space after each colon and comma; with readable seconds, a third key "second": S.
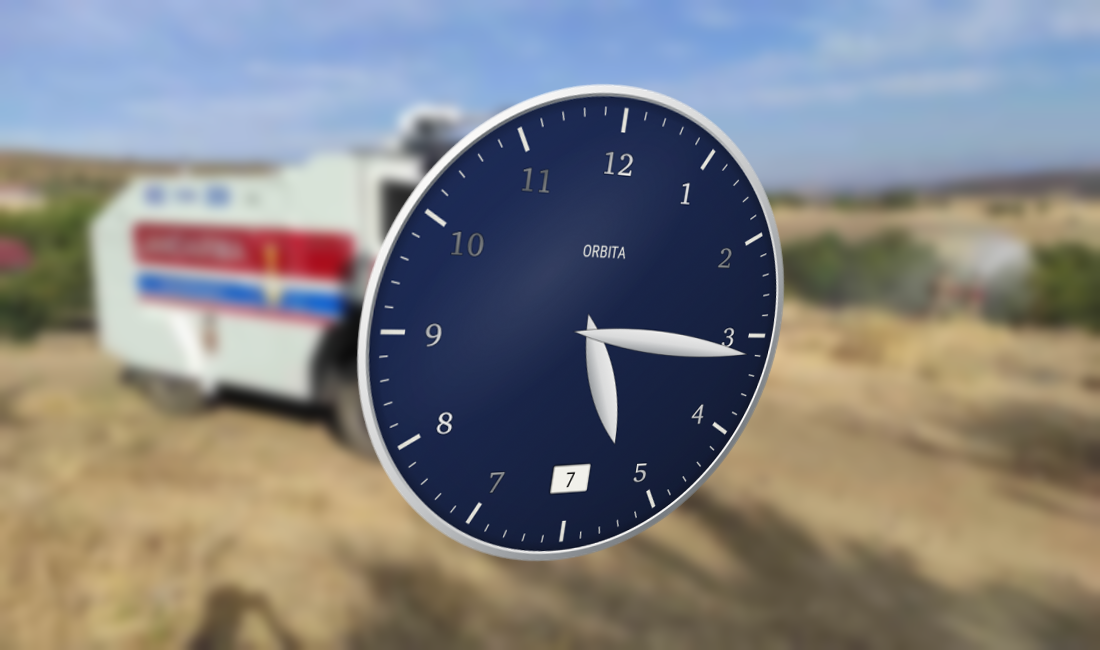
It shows {"hour": 5, "minute": 16}
